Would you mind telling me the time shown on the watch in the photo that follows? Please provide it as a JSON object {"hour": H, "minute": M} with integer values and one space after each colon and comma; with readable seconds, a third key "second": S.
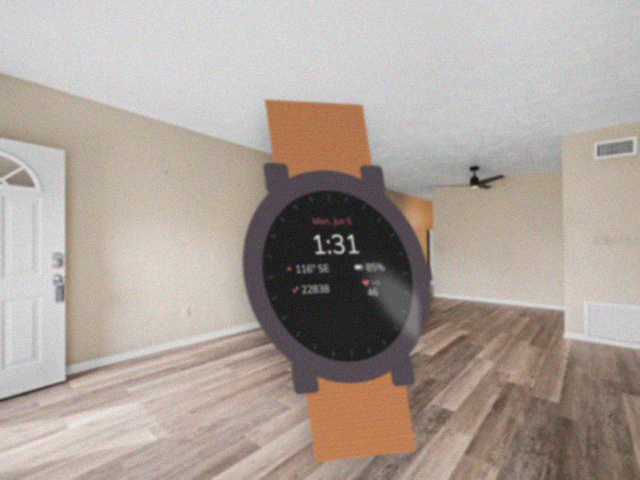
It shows {"hour": 1, "minute": 31}
